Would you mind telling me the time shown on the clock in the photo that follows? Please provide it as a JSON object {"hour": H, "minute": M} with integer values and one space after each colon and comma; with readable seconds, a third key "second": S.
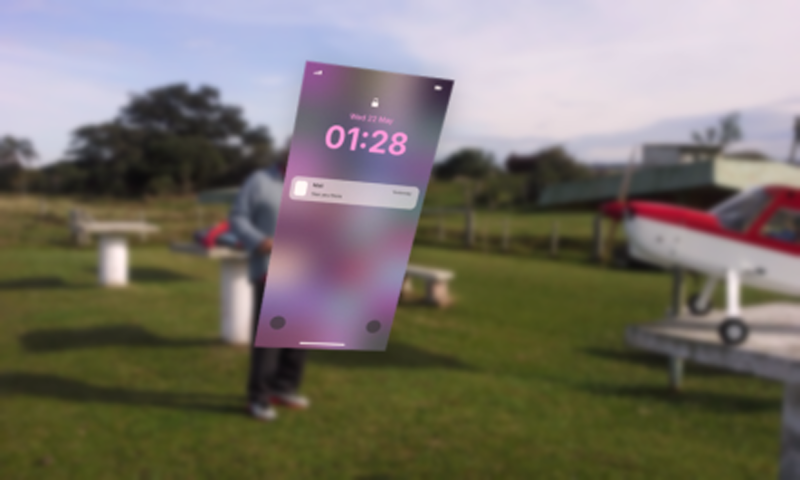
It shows {"hour": 1, "minute": 28}
